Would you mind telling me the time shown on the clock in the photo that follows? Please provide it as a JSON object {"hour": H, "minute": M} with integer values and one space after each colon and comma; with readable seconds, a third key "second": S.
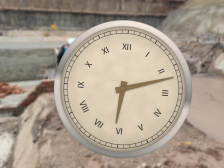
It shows {"hour": 6, "minute": 12}
